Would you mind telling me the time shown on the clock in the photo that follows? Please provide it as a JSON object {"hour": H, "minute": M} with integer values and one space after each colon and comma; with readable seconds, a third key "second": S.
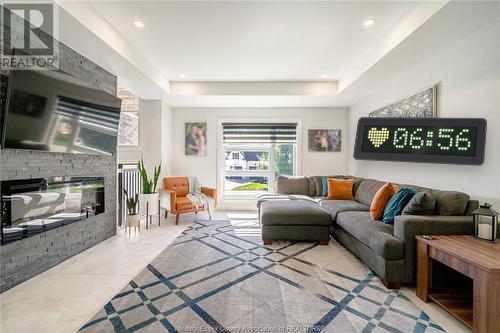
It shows {"hour": 6, "minute": 56}
